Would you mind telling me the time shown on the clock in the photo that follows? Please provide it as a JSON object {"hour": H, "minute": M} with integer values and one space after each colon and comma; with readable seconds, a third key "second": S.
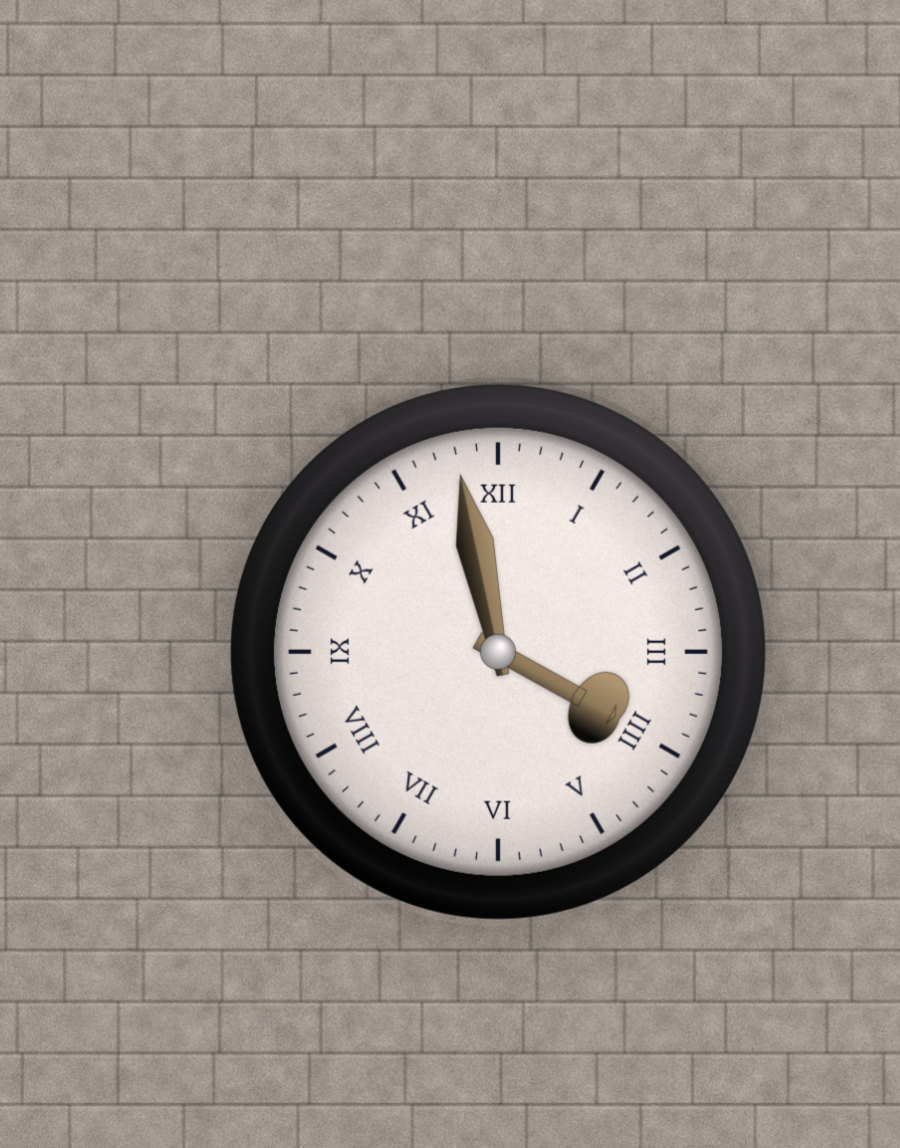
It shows {"hour": 3, "minute": 58}
